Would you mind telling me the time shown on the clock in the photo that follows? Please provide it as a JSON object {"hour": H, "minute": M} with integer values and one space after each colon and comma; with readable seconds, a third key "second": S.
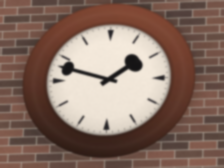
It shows {"hour": 1, "minute": 48}
